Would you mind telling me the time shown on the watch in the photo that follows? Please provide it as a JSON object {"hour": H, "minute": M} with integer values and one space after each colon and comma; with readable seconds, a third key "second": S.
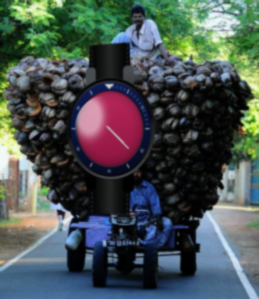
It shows {"hour": 4, "minute": 22}
